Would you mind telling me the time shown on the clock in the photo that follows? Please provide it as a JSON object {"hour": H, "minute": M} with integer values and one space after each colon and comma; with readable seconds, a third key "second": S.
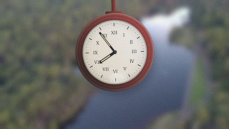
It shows {"hour": 7, "minute": 54}
